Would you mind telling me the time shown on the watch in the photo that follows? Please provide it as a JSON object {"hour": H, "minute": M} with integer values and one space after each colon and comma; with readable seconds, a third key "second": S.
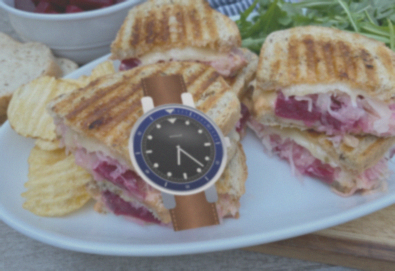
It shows {"hour": 6, "minute": 23}
